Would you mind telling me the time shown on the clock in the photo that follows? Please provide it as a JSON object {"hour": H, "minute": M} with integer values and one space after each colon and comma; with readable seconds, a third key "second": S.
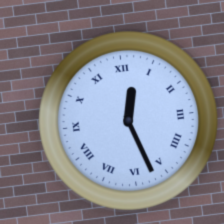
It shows {"hour": 12, "minute": 27}
